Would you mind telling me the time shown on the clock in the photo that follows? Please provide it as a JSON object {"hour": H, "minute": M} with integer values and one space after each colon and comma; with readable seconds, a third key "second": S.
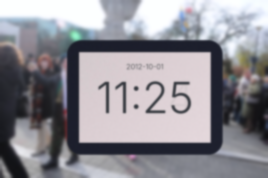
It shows {"hour": 11, "minute": 25}
